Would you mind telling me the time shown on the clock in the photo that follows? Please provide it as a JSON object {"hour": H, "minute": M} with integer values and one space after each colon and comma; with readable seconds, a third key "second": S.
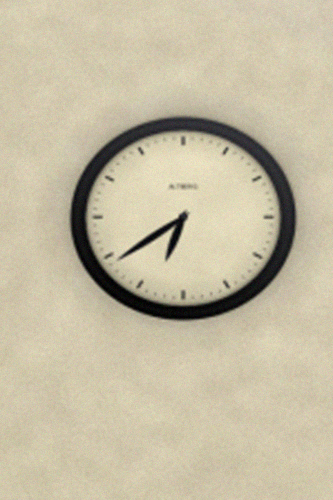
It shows {"hour": 6, "minute": 39}
